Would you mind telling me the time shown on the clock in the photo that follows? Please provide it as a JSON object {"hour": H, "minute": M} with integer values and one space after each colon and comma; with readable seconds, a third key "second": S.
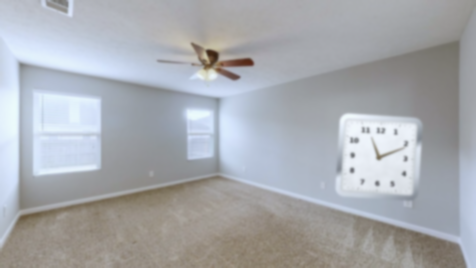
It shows {"hour": 11, "minute": 11}
